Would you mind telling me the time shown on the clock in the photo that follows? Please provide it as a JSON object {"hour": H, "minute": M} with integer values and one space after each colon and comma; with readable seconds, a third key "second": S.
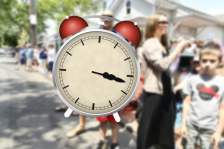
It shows {"hour": 3, "minute": 17}
